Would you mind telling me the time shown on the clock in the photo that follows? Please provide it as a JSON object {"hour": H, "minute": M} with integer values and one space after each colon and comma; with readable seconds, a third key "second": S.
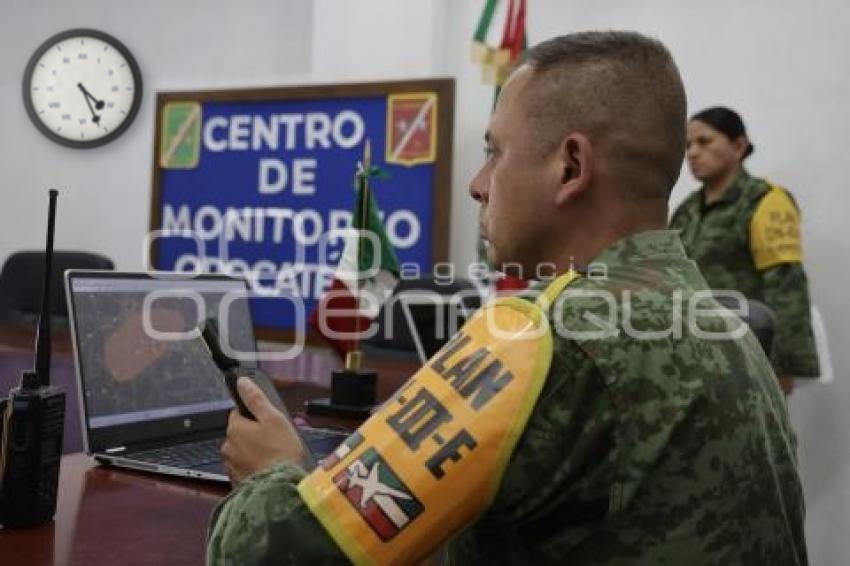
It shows {"hour": 4, "minute": 26}
